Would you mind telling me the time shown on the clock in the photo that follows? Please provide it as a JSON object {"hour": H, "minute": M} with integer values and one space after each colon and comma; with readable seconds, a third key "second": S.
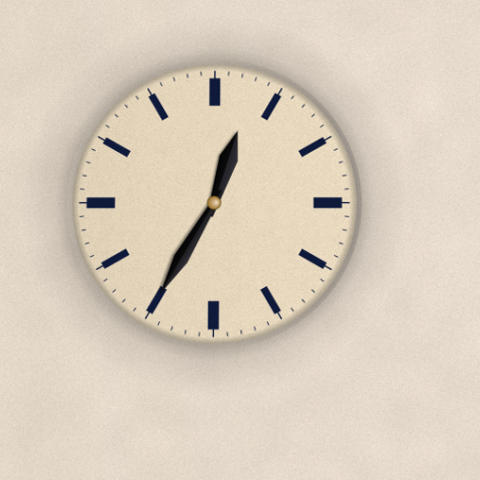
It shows {"hour": 12, "minute": 35}
